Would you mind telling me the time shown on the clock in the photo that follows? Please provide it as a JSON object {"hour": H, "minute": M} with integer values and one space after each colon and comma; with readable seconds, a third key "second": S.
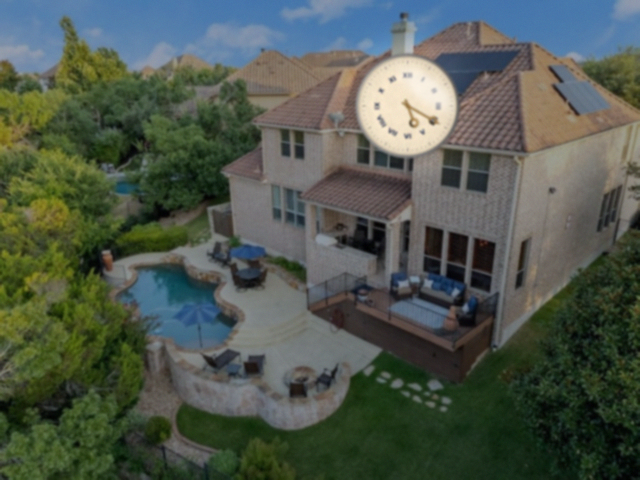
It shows {"hour": 5, "minute": 20}
